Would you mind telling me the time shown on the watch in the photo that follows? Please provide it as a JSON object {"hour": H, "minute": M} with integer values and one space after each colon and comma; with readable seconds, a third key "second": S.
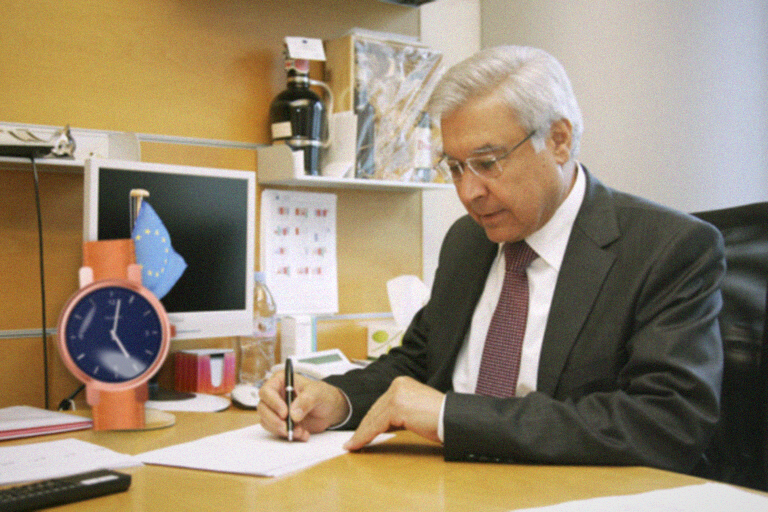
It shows {"hour": 5, "minute": 2}
